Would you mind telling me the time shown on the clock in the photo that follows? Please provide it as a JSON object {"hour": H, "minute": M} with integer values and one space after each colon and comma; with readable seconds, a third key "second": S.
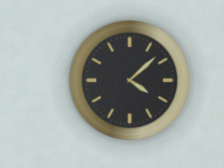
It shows {"hour": 4, "minute": 8}
